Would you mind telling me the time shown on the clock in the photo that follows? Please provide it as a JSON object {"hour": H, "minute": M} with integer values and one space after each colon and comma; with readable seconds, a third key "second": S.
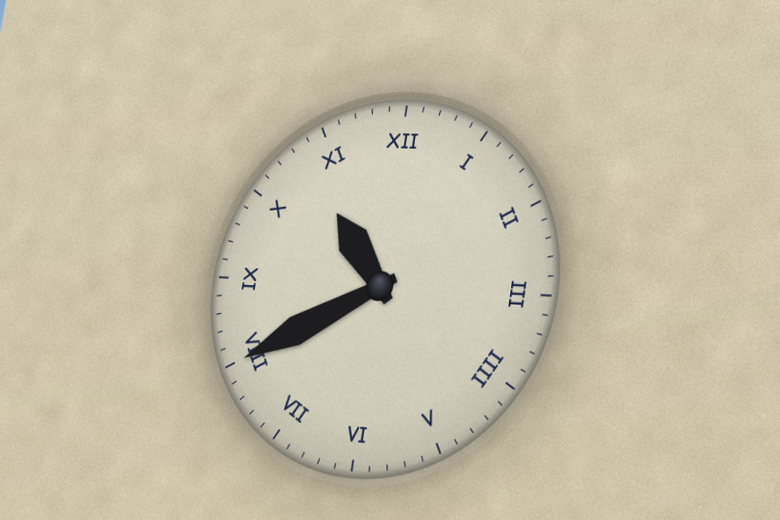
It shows {"hour": 10, "minute": 40}
